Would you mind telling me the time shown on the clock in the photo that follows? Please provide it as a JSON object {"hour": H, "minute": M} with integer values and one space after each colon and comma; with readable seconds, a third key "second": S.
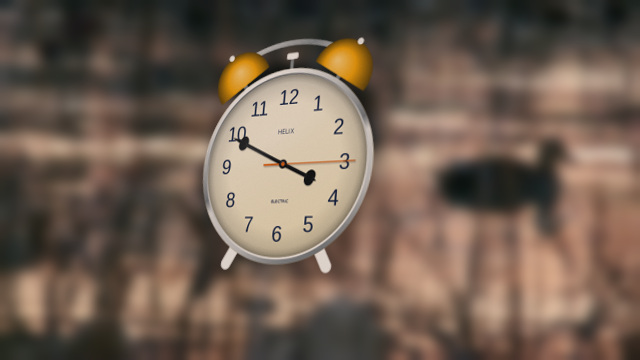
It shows {"hour": 3, "minute": 49, "second": 15}
